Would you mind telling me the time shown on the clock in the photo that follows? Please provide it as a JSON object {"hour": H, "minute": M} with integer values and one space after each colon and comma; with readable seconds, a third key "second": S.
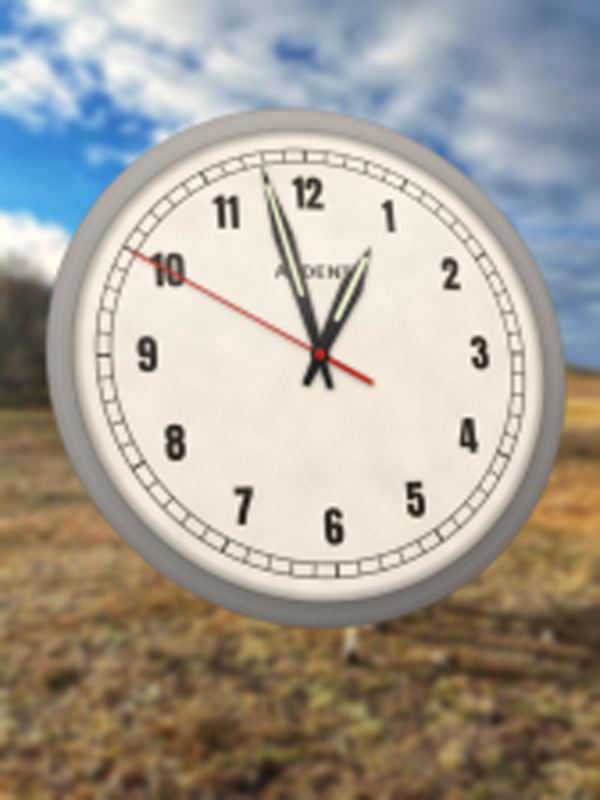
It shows {"hour": 12, "minute": 57, "second": 50}
